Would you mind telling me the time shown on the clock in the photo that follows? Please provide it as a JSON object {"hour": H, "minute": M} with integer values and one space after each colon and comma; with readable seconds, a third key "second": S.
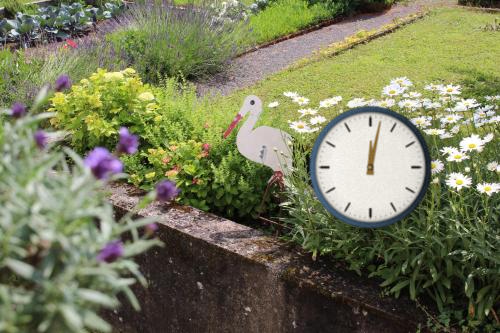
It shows {"hour": 12, "minute": 2}
